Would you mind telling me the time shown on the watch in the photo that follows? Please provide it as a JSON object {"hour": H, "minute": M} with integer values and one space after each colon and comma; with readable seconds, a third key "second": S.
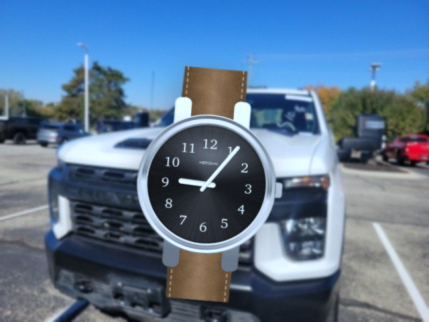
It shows {"hour": 9, "minute": 6}
